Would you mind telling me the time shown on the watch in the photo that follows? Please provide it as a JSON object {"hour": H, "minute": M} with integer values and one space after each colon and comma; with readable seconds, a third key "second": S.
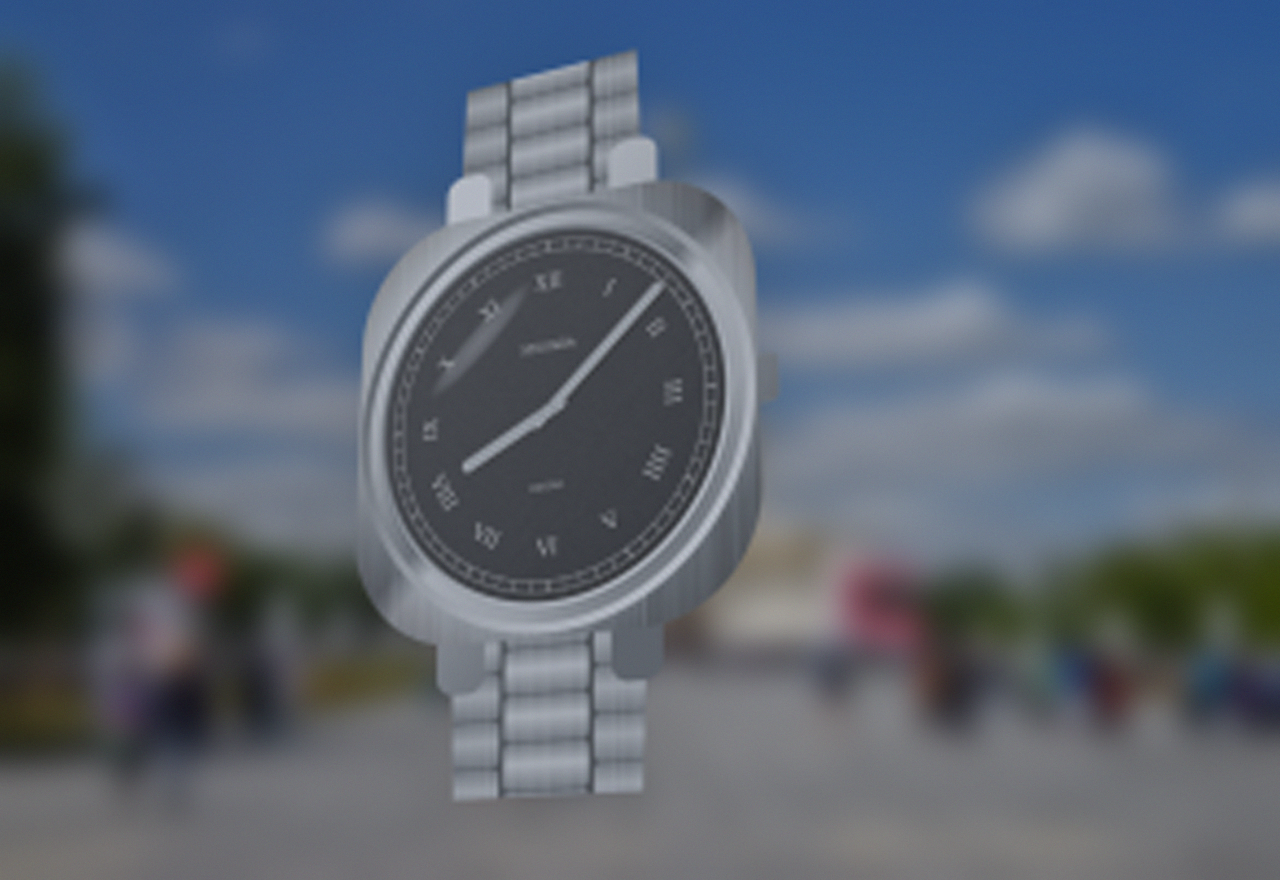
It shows {"hour": 8, "minute": 8}
